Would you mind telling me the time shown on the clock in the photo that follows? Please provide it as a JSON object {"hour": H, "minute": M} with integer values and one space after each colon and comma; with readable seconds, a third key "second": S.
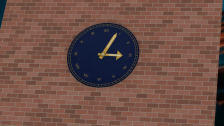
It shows {"hour": 3, "minute": 4}
